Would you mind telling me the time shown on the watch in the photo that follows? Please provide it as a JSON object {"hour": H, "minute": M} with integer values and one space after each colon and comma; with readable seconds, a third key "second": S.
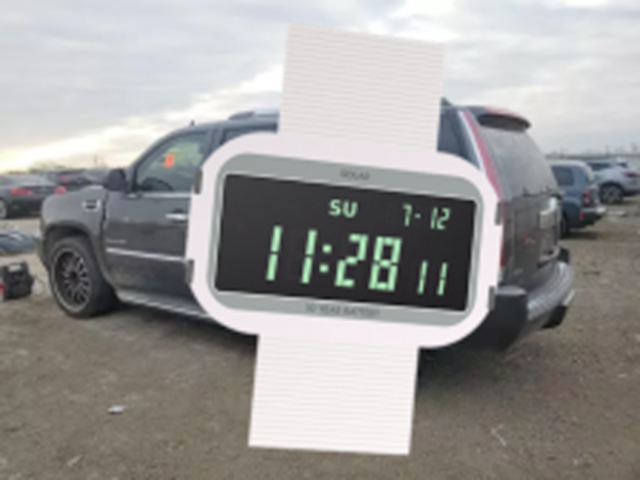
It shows {"hour": 11, "minute": 28, "second": 11}
